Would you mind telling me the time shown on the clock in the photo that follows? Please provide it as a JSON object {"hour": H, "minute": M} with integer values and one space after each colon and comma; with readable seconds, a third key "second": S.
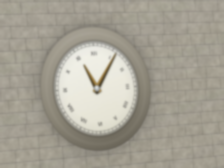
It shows {"hour": 11, "minute": 6}
